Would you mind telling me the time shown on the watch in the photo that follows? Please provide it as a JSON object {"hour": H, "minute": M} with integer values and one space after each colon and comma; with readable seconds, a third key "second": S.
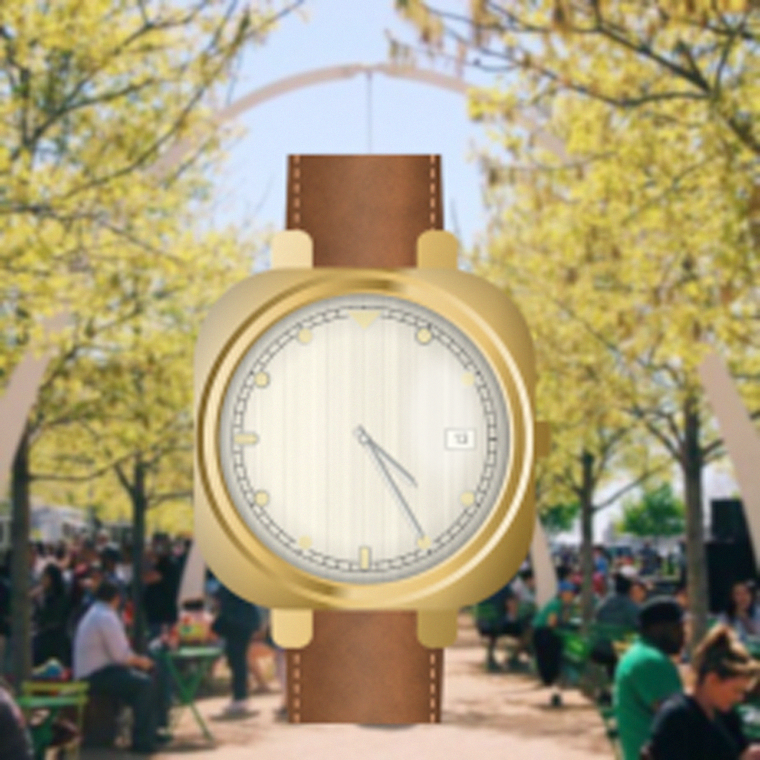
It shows {"hour": 4, "minute": 25}
